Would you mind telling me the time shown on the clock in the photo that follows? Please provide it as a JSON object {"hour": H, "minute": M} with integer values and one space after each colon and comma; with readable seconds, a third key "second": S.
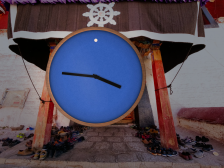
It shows {"hour": 3, "minute": 46}
